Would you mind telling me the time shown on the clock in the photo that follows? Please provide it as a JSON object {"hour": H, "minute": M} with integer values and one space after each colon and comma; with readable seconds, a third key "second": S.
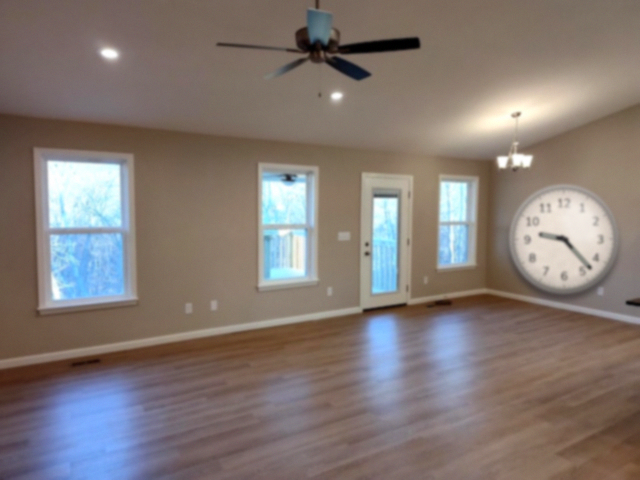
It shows {"hour": 9, "minute": 23}
